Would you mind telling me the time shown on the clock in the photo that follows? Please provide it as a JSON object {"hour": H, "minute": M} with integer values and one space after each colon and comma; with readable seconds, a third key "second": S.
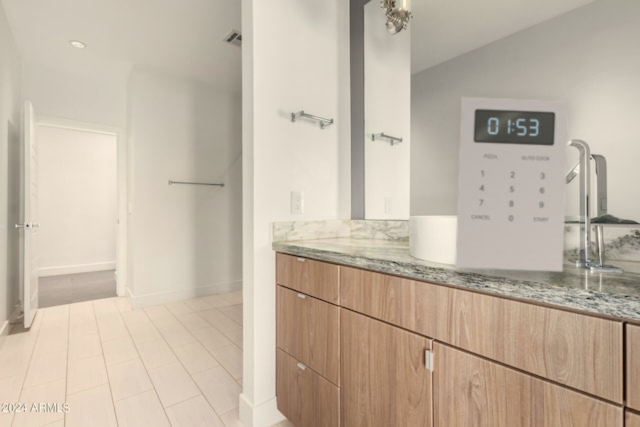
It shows {"hour": 1, "minute": 53}
